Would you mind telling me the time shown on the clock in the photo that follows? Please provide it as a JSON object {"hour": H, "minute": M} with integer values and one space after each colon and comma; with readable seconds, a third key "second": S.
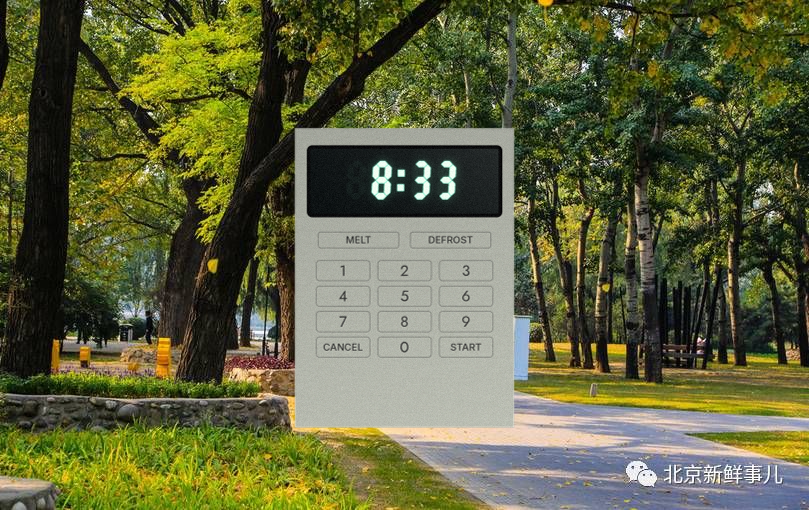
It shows {"hour": 8, "minute": 33}
